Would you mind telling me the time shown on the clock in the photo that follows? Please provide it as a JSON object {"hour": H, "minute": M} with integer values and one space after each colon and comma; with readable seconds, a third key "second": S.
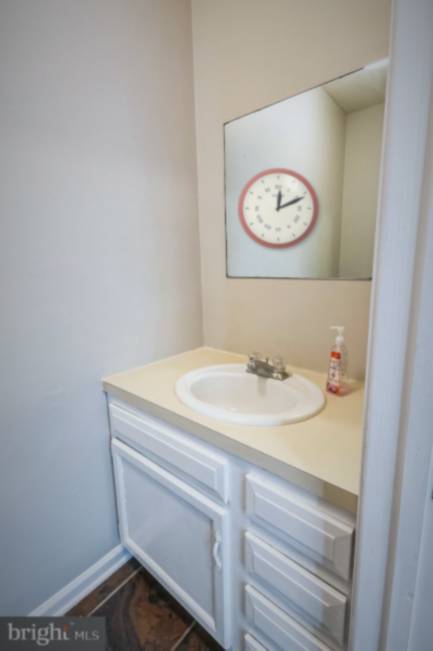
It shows {"hour": 12, "minute": 11}
